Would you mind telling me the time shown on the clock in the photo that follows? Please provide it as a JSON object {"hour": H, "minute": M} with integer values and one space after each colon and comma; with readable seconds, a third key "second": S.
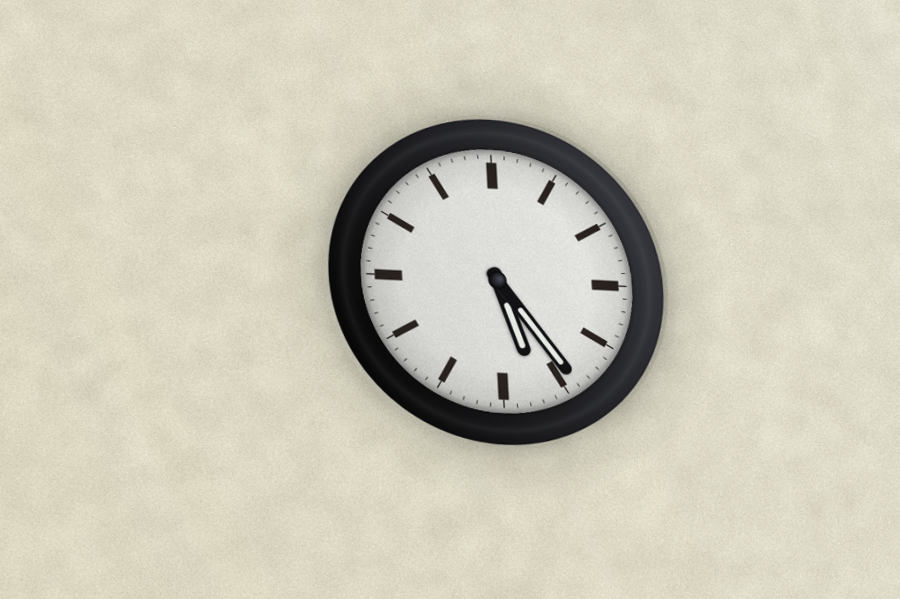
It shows {"hour": 5, "minute": 24}
